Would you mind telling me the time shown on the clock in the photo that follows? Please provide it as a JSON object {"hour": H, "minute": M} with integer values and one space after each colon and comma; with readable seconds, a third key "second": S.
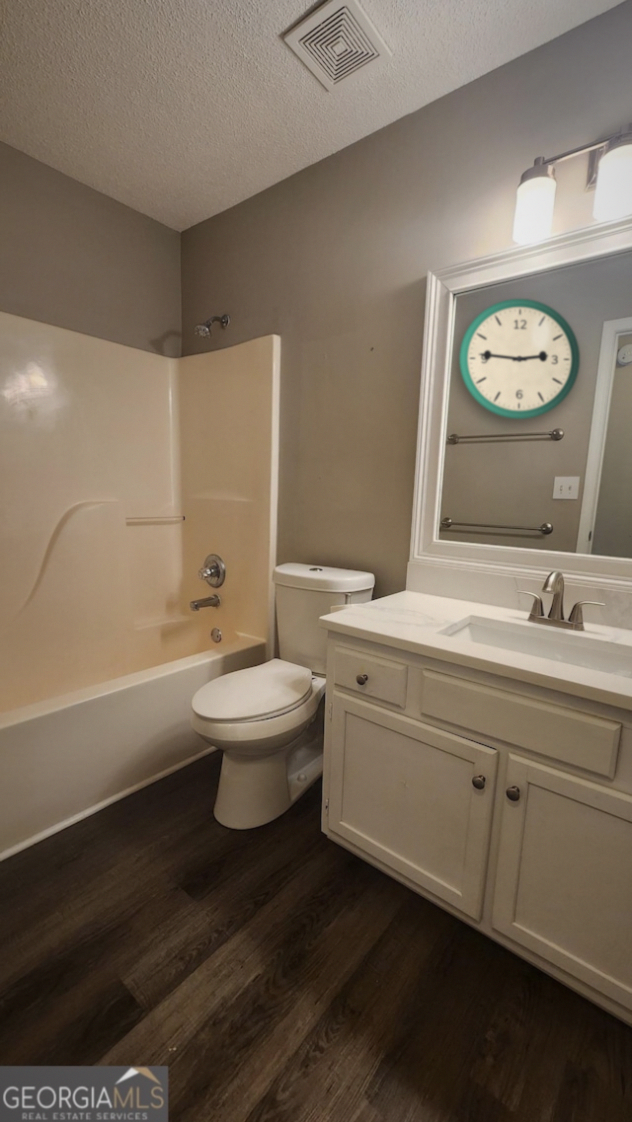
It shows {"hour": 2, "minute": 46}
